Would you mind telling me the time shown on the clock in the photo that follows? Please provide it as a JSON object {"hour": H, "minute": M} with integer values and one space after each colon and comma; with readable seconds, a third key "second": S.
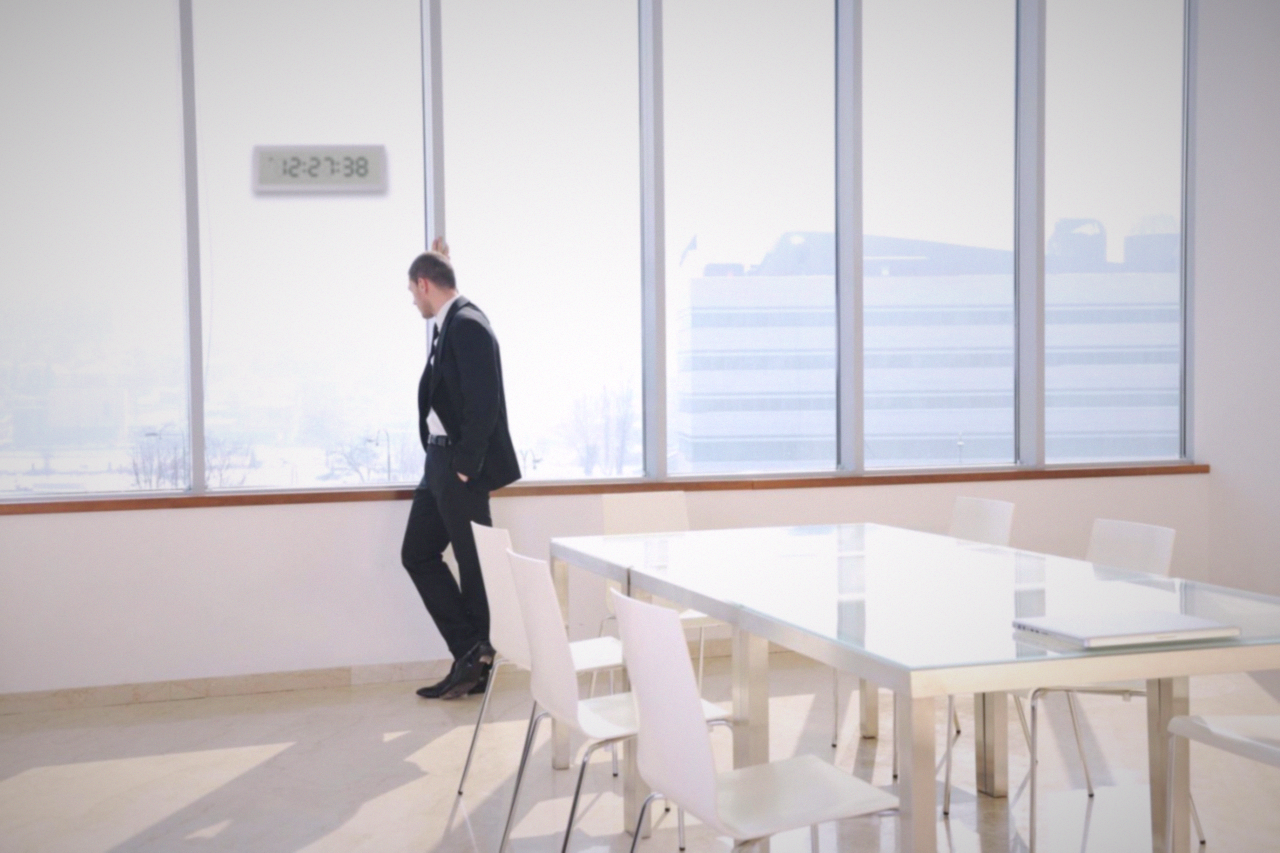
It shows {"hour": 12, "minute": 27, "second": 38}
